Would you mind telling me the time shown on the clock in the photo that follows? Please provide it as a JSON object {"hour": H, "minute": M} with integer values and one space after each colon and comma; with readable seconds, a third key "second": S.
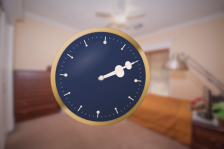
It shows {"hour": 2, "minute": 10}
